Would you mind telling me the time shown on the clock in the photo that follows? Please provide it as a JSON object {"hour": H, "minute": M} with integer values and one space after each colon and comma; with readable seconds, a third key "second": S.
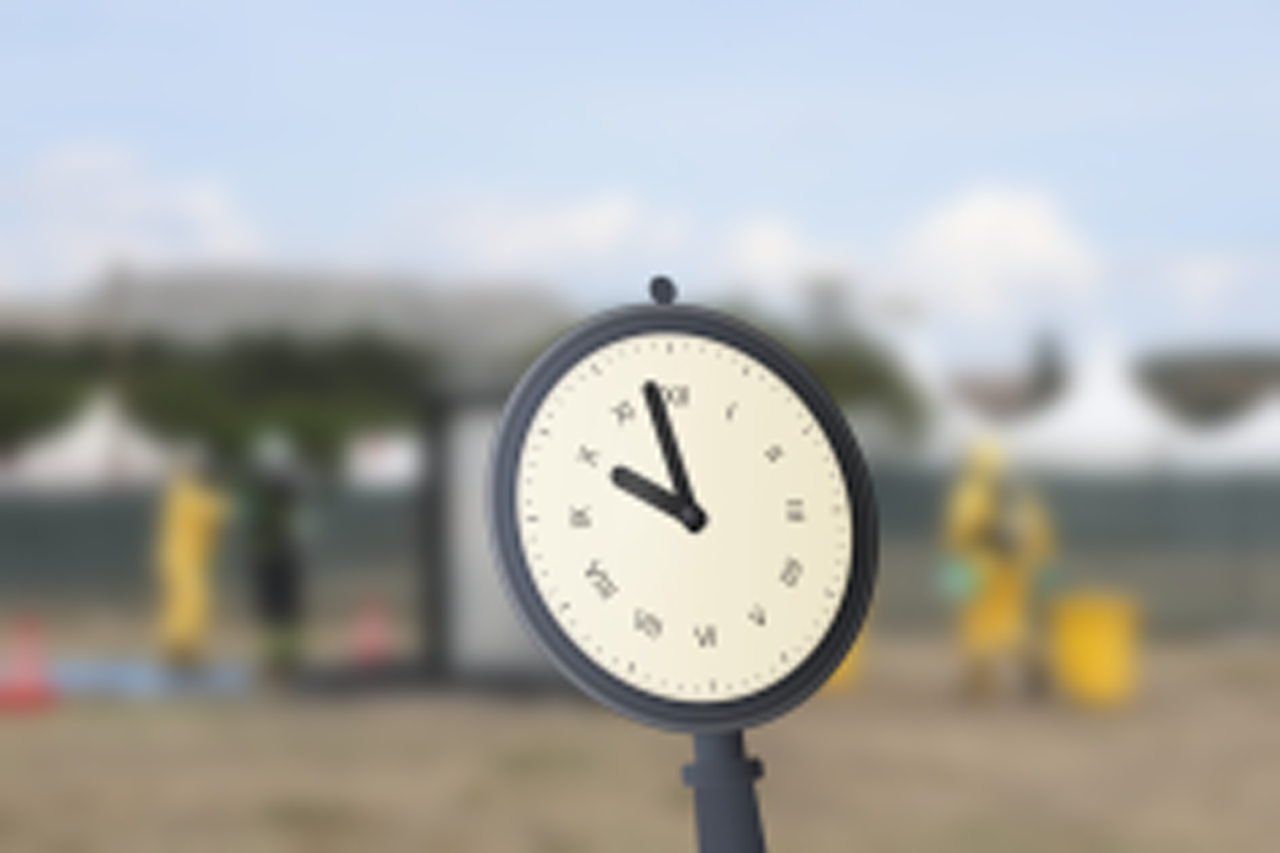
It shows {"hour": 9, "minute": 58}
